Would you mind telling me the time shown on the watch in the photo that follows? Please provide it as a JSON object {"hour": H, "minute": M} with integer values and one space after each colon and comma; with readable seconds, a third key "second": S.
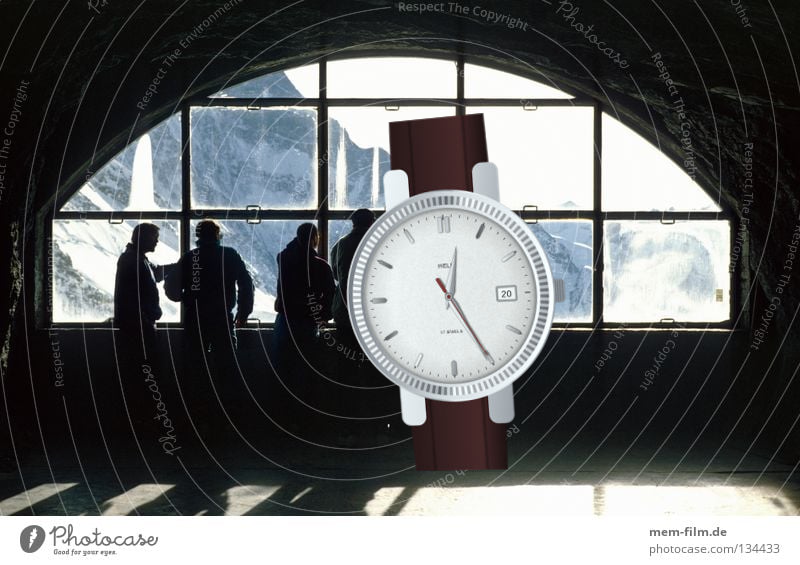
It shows {"hour": 12, "minute": 25, "second": 25}
